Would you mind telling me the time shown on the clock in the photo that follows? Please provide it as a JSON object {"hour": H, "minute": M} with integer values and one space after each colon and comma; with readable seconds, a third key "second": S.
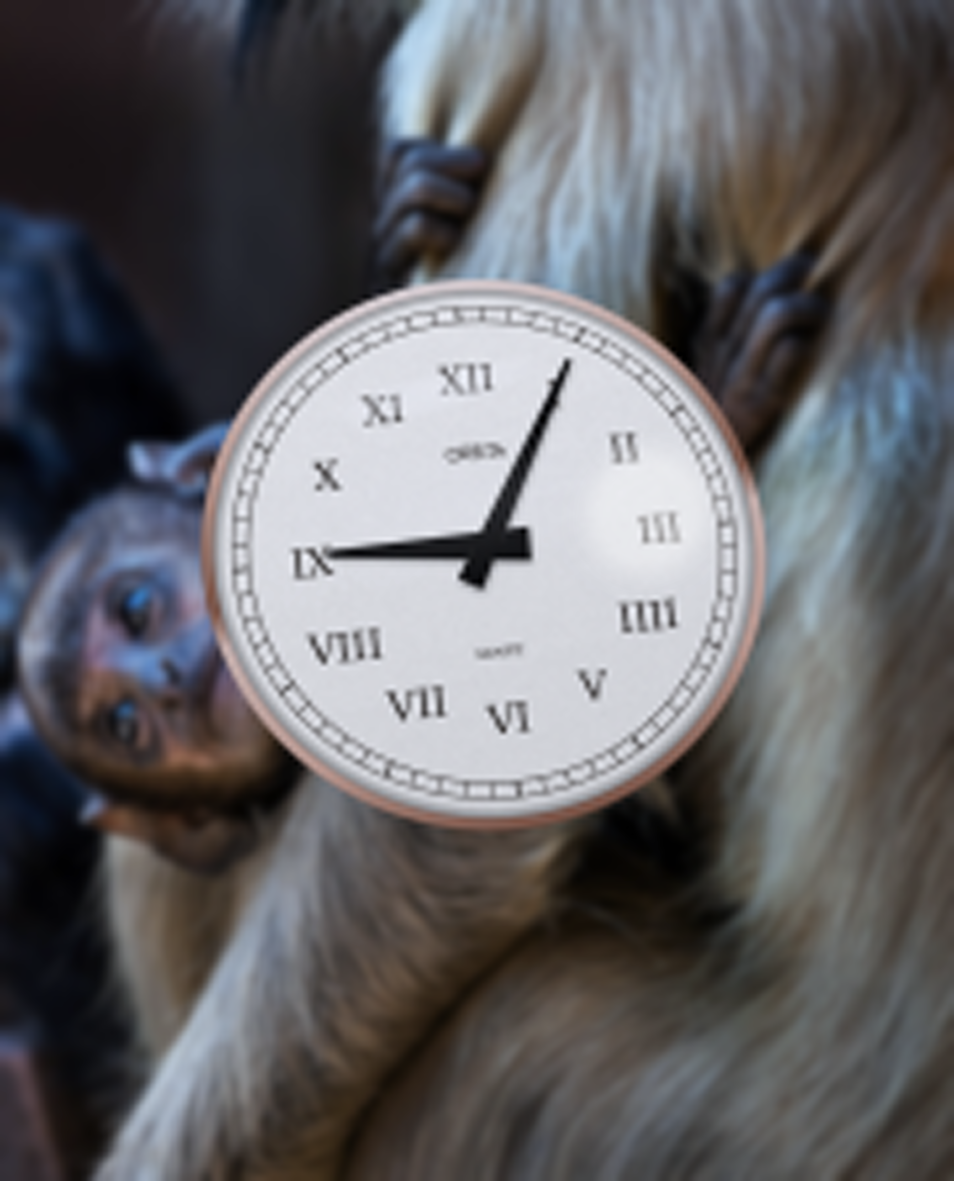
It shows {"hour": 9, "minute": 5}
